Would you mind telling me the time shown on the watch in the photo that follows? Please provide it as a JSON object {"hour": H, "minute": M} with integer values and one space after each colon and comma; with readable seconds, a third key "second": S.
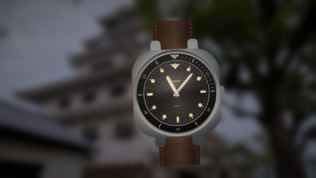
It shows {"hour": 11, "minute": 7}
